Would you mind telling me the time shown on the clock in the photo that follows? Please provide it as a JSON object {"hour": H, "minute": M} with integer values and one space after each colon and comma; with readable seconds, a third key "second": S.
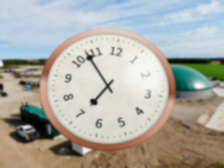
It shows {"hour": 6, "minute": 53}
